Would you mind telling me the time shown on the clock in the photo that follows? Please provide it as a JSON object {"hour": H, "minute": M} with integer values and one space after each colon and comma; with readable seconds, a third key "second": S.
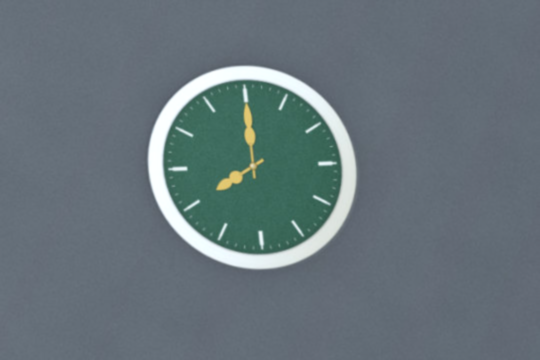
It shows {"hour": 8, "minute": 0}
